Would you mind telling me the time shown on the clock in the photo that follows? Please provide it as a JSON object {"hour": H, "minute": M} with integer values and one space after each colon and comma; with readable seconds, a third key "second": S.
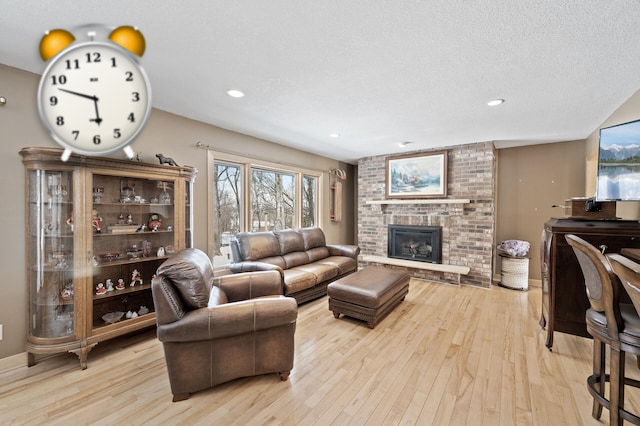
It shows {"hour": 5, "minute": 48}
